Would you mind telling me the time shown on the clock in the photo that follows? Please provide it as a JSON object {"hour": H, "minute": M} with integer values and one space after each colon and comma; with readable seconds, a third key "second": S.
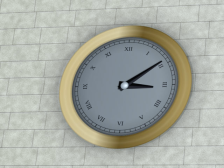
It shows {"hour": 3, "minute": 9}
